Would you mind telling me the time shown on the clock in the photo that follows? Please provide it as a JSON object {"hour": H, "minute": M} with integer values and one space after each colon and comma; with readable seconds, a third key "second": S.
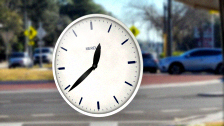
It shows {"hour": 12, "minute": 39}
